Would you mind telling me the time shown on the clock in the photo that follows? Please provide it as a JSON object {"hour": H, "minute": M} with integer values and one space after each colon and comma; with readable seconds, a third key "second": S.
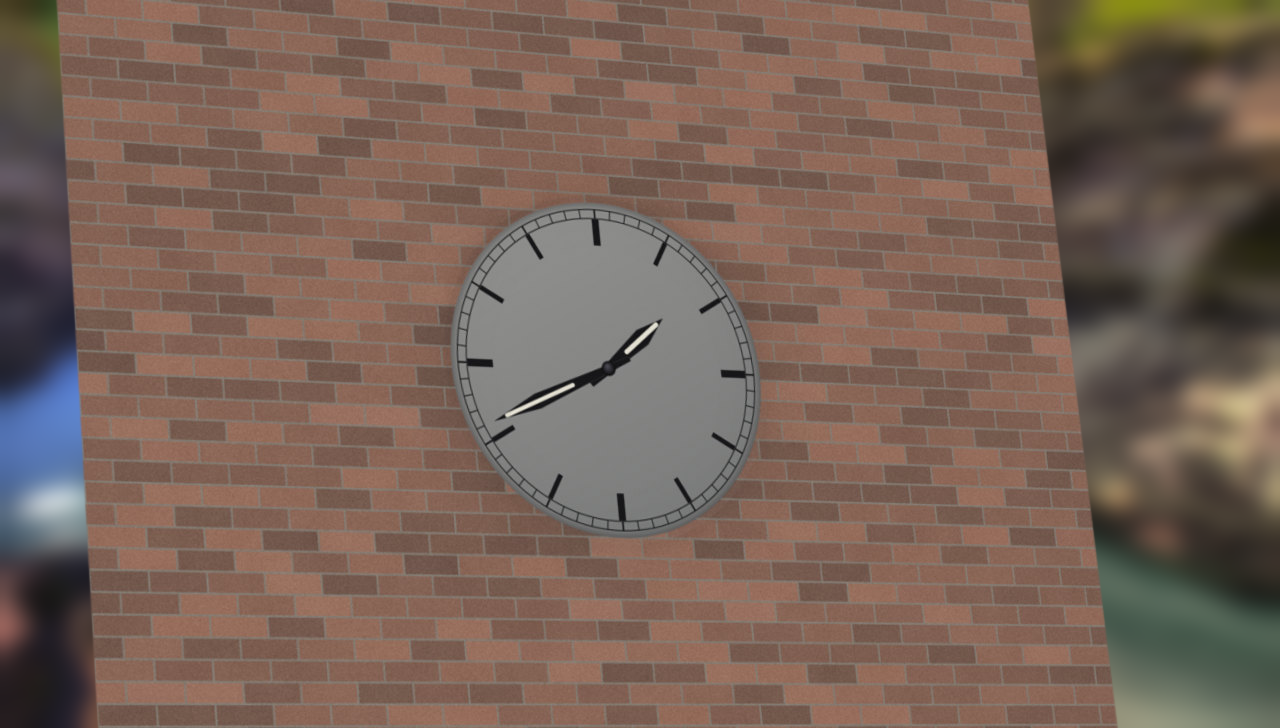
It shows {"hour": 1, "minute": 41}
